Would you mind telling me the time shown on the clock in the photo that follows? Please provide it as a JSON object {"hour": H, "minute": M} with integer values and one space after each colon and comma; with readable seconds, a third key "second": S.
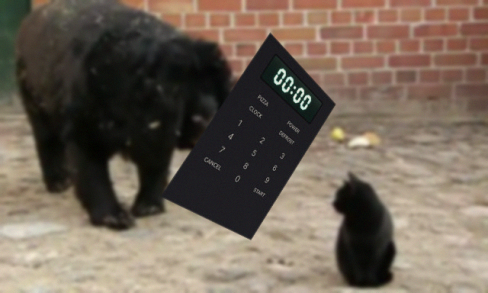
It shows {"hour": 0, "minute": 0}
